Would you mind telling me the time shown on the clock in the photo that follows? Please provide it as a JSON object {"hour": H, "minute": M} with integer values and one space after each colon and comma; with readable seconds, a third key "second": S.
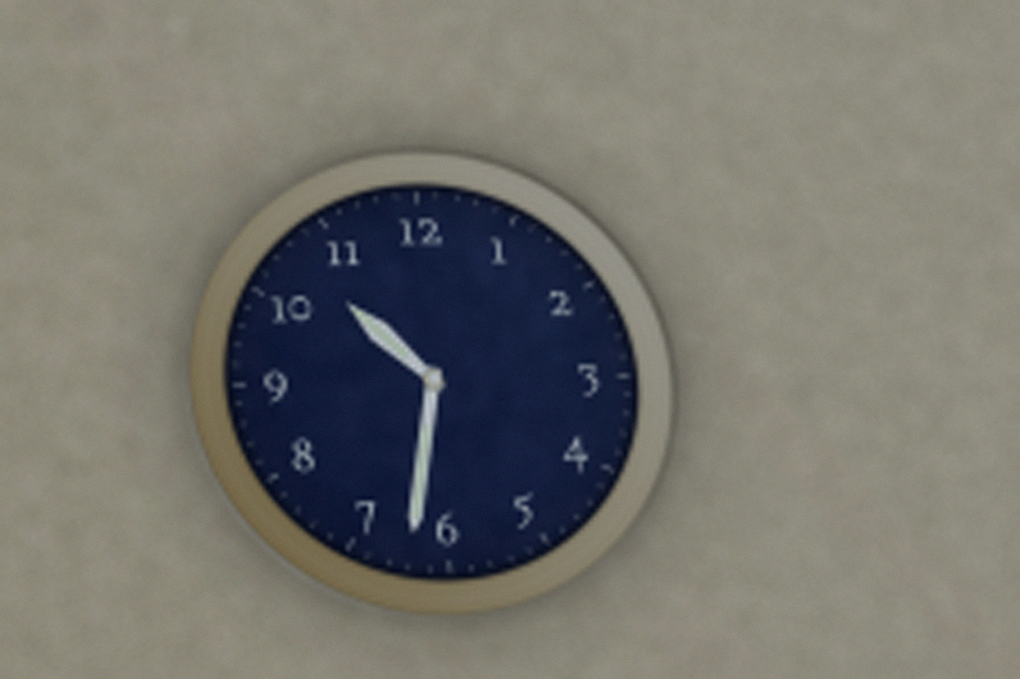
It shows {"hour": 10, "minute": 32}
